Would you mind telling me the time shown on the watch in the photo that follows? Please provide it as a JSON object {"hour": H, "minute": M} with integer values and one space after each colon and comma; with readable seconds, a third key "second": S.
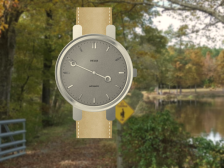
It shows {"hour": 3, "minute": 49}
